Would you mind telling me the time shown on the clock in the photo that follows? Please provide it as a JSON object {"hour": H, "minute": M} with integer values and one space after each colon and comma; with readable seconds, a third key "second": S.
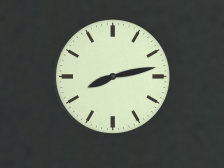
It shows {"hour": 8, "minute": 13}
